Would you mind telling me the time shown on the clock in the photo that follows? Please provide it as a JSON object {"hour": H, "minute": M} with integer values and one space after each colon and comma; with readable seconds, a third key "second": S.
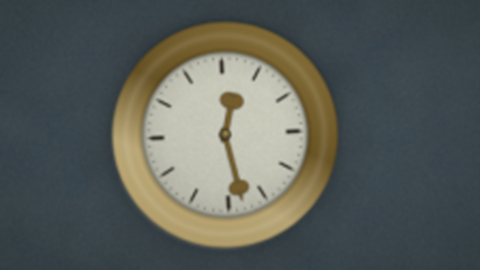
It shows {"hour": 12, "minute": 28}
